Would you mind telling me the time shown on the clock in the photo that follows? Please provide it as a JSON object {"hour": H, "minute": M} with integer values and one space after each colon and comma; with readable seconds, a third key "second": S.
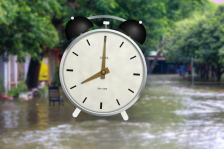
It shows {"hour": 8, "minute": 0}
